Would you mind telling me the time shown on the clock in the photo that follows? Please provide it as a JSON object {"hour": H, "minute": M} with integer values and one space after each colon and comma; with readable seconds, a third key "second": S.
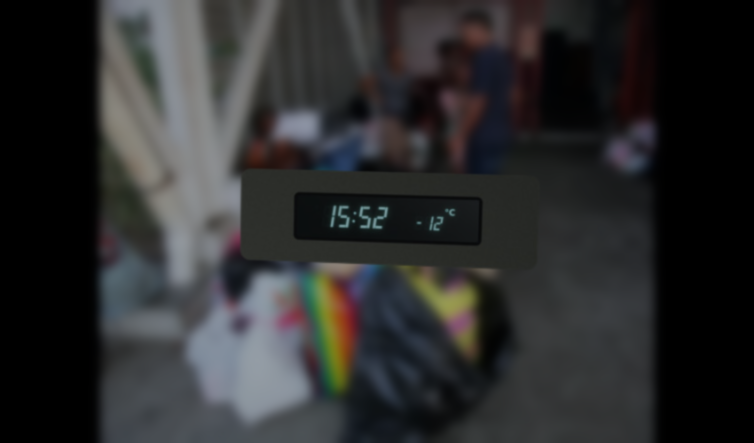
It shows {"hour": 15, "minute": 52}
